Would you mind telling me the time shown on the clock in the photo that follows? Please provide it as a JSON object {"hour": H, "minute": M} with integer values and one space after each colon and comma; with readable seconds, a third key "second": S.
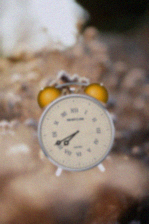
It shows {"hour": 7, "minute": 41}
